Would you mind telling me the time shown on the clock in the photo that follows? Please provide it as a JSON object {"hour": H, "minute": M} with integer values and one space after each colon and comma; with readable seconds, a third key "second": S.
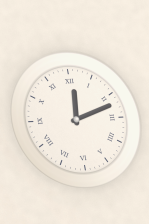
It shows {"hour": 12, "minute": 12}
